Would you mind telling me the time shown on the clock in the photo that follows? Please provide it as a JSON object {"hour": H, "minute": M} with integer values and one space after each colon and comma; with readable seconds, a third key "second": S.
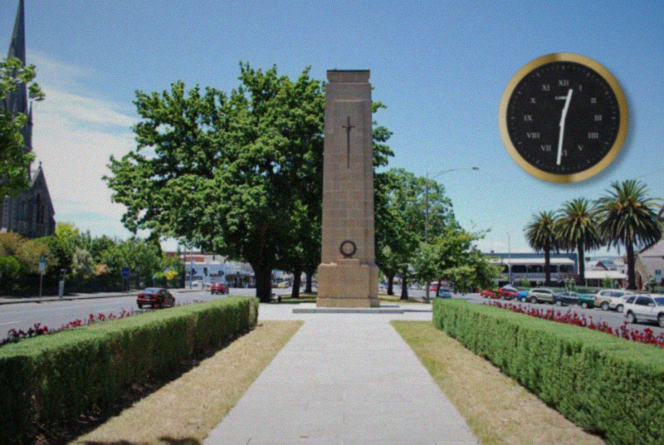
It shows {"hour": 12, "minute": 31}
